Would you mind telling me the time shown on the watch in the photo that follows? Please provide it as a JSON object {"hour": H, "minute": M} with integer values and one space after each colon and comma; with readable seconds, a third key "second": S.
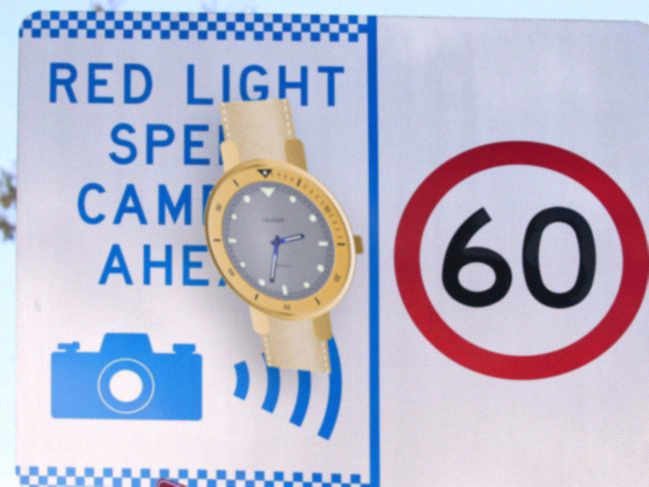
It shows {"hour": 2, "minute": 33}
